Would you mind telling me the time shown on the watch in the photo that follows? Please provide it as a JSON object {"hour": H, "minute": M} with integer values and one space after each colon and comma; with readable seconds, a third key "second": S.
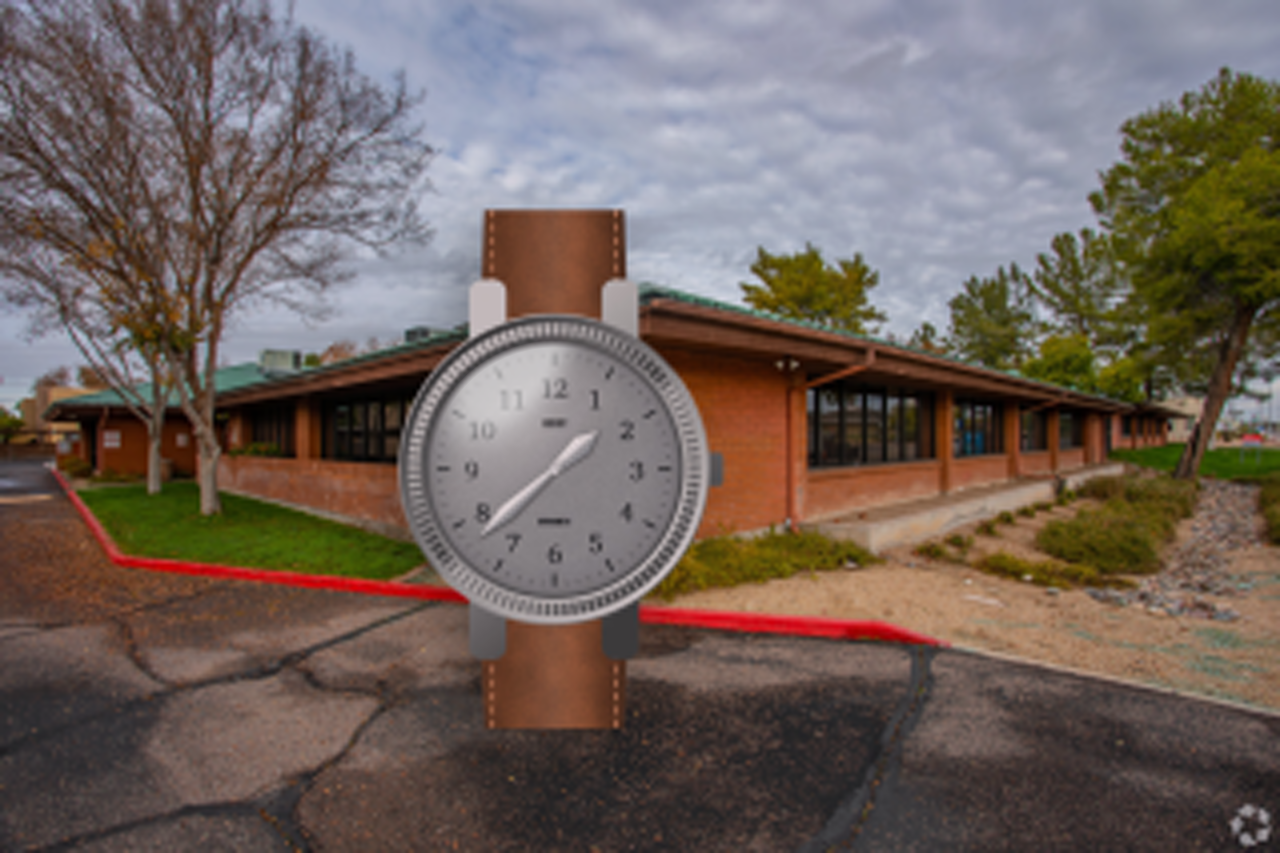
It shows {"hour": 1, "minute": 38}
